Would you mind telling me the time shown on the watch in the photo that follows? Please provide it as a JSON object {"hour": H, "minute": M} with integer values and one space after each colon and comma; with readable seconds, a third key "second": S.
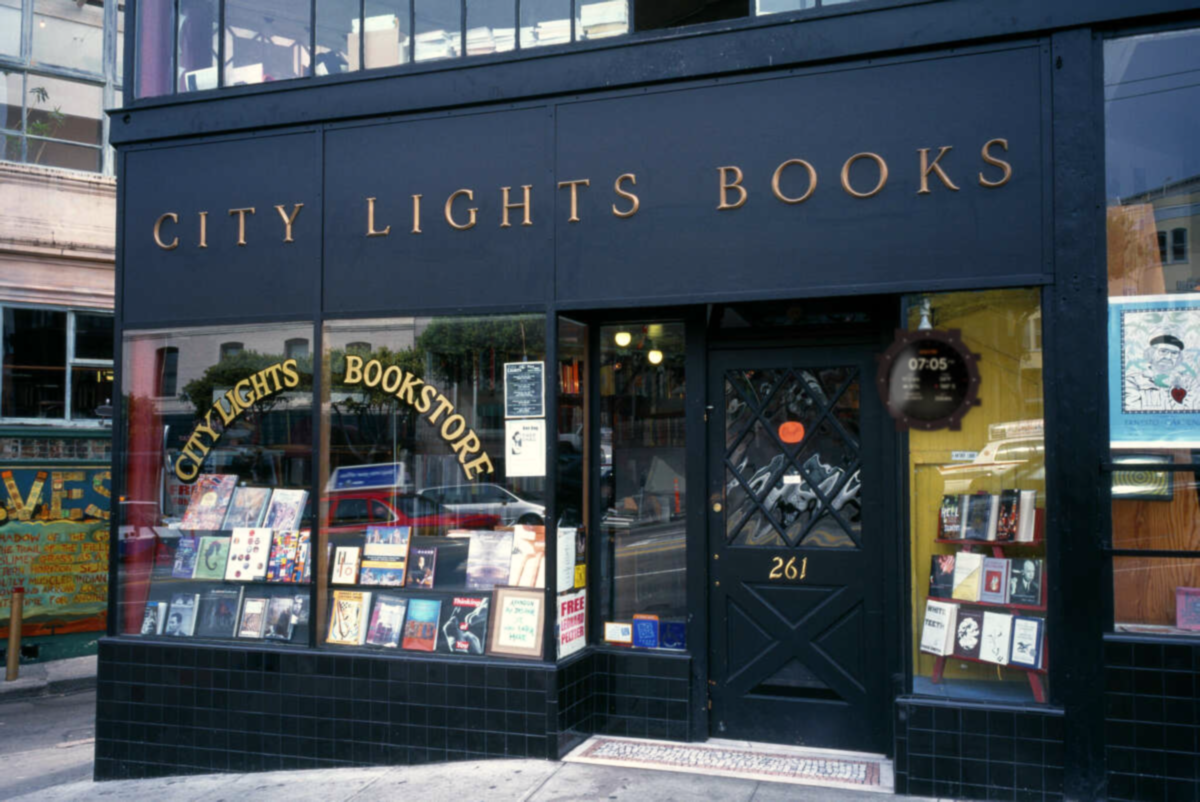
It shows {"hour": 7, "minute": 5}
